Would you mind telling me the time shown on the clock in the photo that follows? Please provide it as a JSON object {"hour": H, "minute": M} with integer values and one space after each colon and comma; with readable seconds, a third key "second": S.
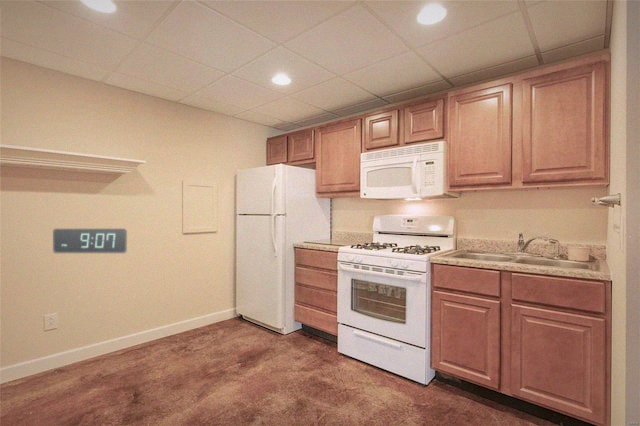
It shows {"hour": 9, "minute": 7}
